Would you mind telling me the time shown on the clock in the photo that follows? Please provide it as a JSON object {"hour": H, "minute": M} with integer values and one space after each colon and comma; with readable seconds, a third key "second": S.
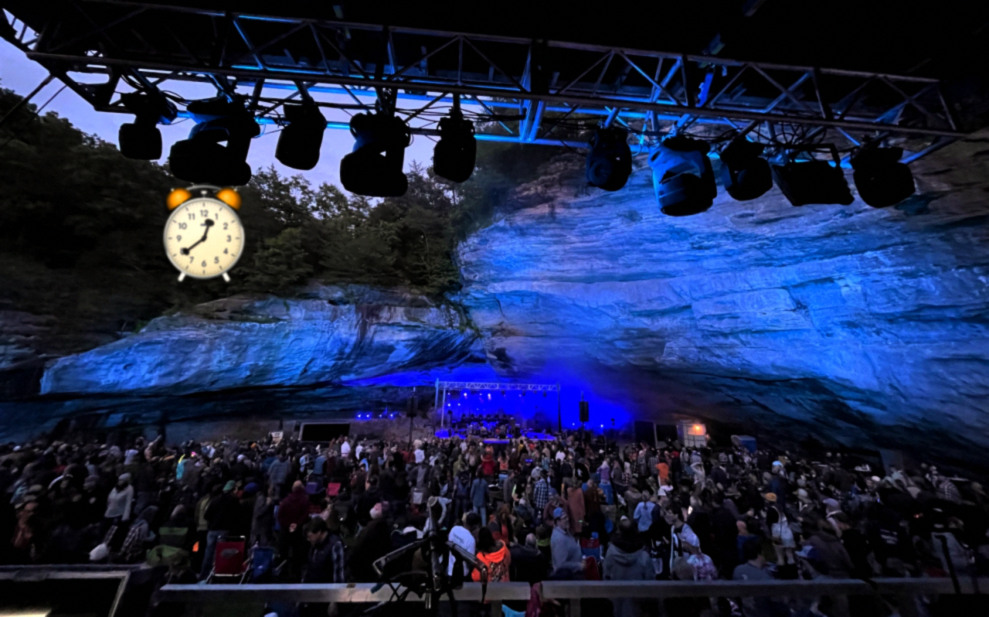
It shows {"hour": 12, "minute": 39}
